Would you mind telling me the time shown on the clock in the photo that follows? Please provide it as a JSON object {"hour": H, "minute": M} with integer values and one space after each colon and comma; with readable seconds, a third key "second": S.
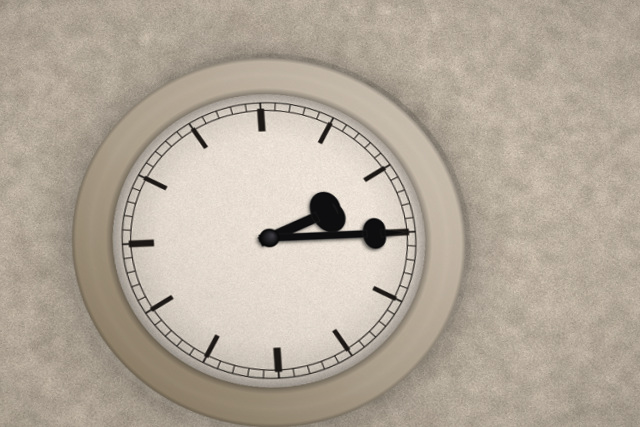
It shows {"hour": 2, "minute": 15}
